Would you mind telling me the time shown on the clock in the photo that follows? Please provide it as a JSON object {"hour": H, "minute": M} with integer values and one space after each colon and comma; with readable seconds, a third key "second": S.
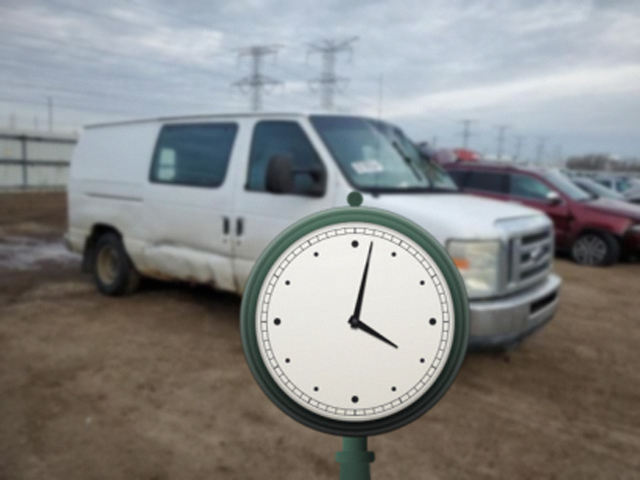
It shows {"hour": 4, "minute": 2}
